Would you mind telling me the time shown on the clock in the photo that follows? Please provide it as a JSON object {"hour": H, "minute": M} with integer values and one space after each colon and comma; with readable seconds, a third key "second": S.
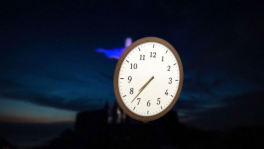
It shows {"hour": 7, "minute": 37}
